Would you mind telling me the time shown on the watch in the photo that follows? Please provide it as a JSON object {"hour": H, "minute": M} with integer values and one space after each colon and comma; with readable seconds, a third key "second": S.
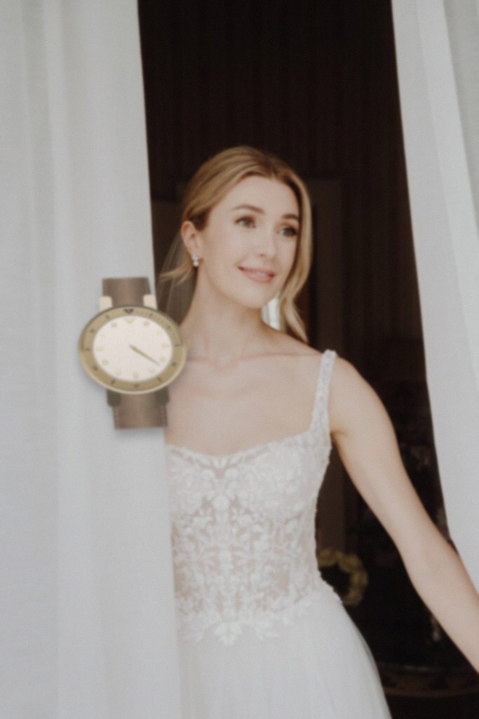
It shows {"hour": 4, "minute": 22}
